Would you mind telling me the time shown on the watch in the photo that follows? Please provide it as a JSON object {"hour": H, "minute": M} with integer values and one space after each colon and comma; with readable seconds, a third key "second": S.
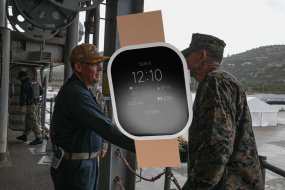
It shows {"hour": 12, "minute": 10}
